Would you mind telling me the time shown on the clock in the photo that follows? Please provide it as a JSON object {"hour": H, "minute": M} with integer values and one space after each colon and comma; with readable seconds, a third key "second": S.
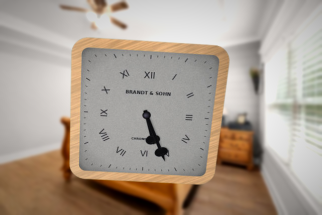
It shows {"hour": 5, "minute": 26}
